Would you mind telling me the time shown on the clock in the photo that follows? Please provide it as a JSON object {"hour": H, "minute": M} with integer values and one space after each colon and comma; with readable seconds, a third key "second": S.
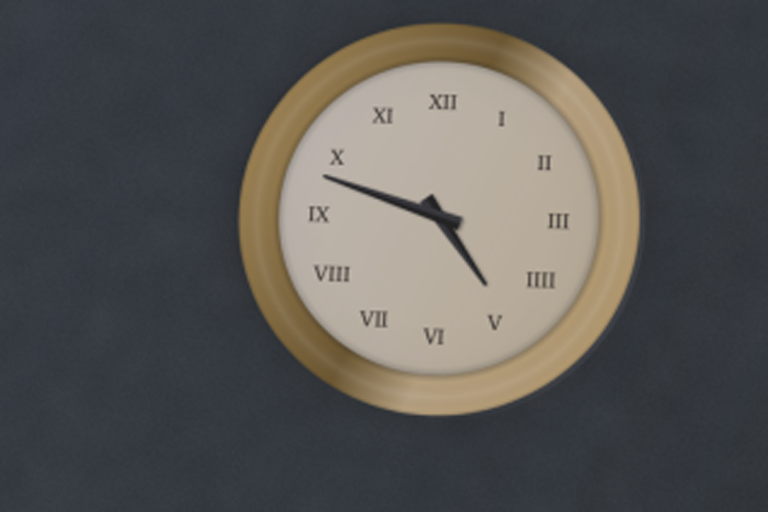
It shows {"hour": 4, "minute": 48}
